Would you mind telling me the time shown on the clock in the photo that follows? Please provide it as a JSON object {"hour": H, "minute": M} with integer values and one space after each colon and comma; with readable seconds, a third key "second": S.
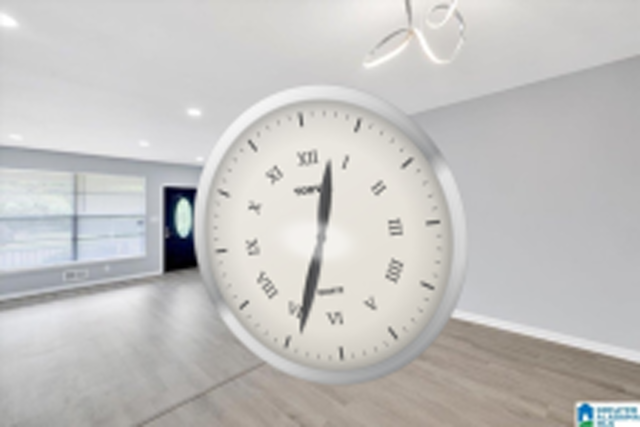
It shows {"hour": 12, "minute": 34}
